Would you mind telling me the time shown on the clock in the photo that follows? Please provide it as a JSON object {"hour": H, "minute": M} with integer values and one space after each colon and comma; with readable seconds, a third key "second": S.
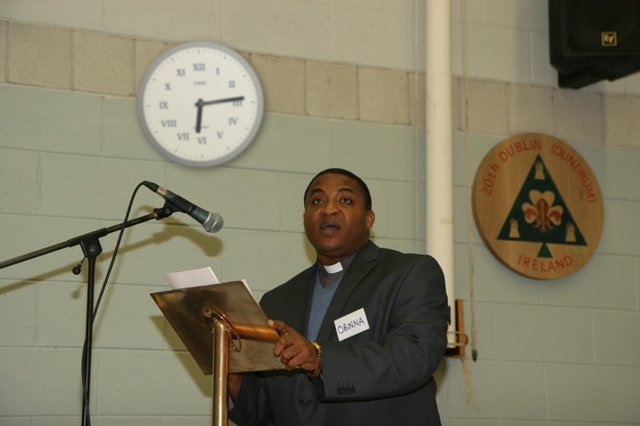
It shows {"hour": 6, "minute": 14}
